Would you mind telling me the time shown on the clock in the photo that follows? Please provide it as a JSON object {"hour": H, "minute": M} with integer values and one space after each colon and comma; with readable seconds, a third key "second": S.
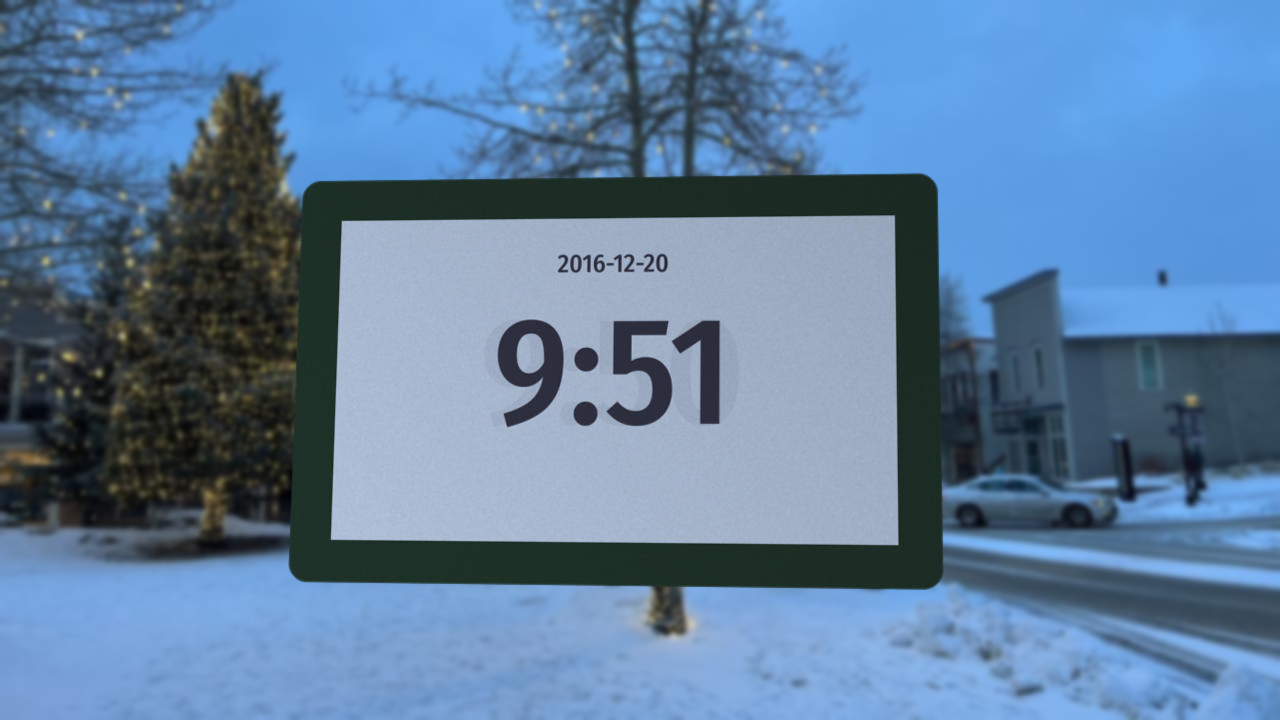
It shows {"hour": 9, "minute": 51}
